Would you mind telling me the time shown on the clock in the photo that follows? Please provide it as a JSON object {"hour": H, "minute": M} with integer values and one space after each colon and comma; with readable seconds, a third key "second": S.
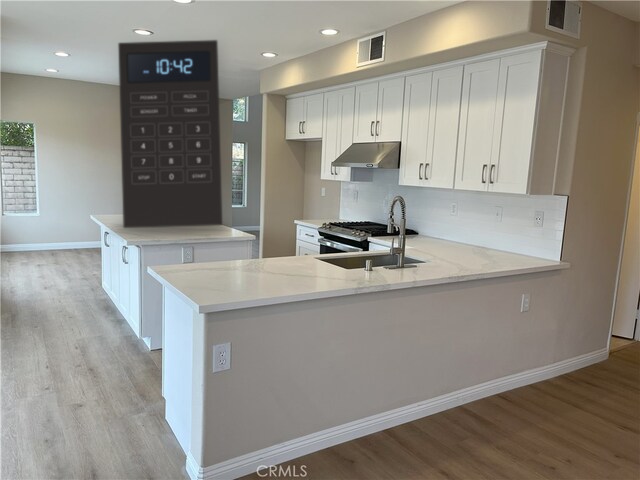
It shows {"hour": 10, "minute": 42}
